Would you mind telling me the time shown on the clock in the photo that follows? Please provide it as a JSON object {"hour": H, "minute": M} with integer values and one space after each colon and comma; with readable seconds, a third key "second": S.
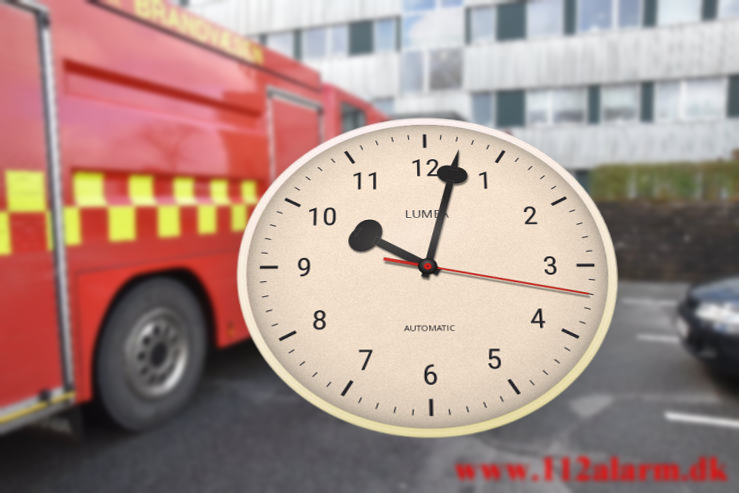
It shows {"hour": 10, "minute": 2, "second": 17}
